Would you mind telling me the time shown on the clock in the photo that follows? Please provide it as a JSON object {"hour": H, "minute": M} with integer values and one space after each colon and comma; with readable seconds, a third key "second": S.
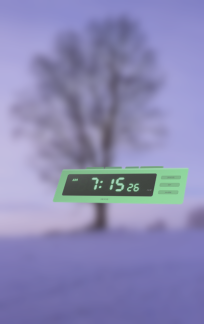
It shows {"hour": 7, "minute": 15, "second": 26}
